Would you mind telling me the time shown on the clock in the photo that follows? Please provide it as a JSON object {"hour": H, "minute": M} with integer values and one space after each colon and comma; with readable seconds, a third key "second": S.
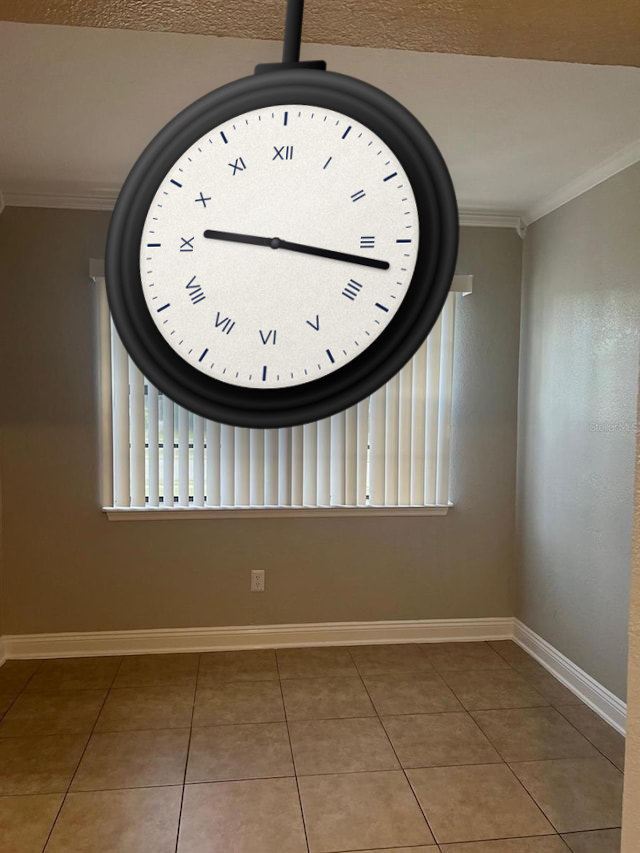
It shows {"hour": 9, "minute": 17}
